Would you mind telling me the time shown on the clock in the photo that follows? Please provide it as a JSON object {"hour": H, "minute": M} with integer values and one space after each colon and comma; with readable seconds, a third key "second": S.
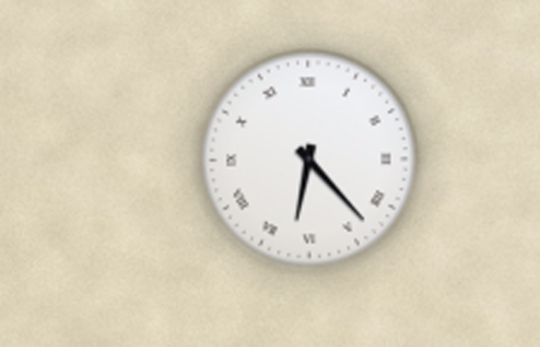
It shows {"hour": 6, "minute": 23}
